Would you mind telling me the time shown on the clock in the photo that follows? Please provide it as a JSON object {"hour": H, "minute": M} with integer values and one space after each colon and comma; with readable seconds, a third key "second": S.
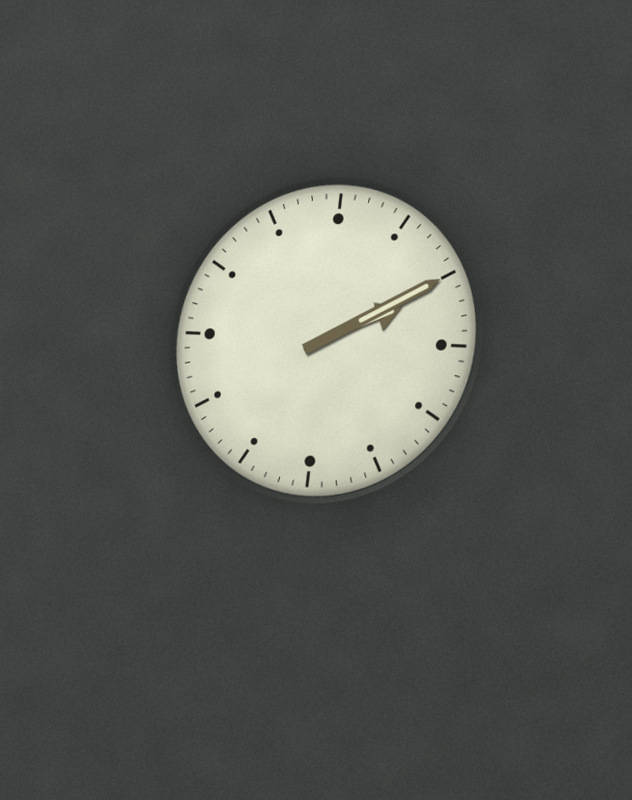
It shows {"hour": 2, "minute": 10}
